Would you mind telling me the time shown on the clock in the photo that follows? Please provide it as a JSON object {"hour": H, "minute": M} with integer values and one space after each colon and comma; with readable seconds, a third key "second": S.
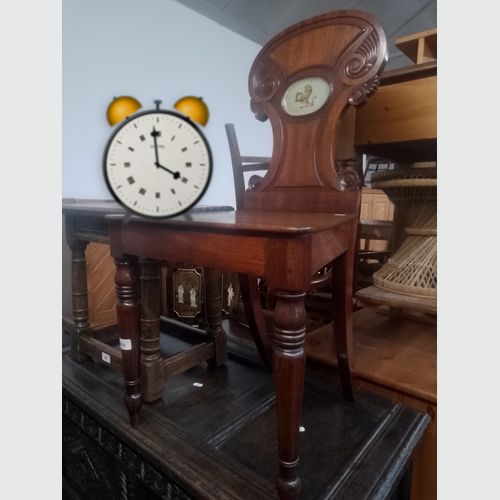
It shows {"hour": 3, "minute": 59}
